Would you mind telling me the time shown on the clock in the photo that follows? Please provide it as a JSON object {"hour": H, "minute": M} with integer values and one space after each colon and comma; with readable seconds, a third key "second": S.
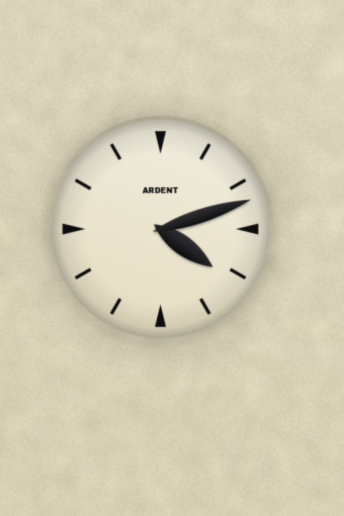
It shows {"hour": 4, "minute": 12}
